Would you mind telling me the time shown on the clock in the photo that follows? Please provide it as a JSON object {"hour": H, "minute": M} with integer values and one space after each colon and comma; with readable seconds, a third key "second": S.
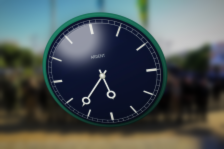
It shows {"hour": 5, "minute": 37}
